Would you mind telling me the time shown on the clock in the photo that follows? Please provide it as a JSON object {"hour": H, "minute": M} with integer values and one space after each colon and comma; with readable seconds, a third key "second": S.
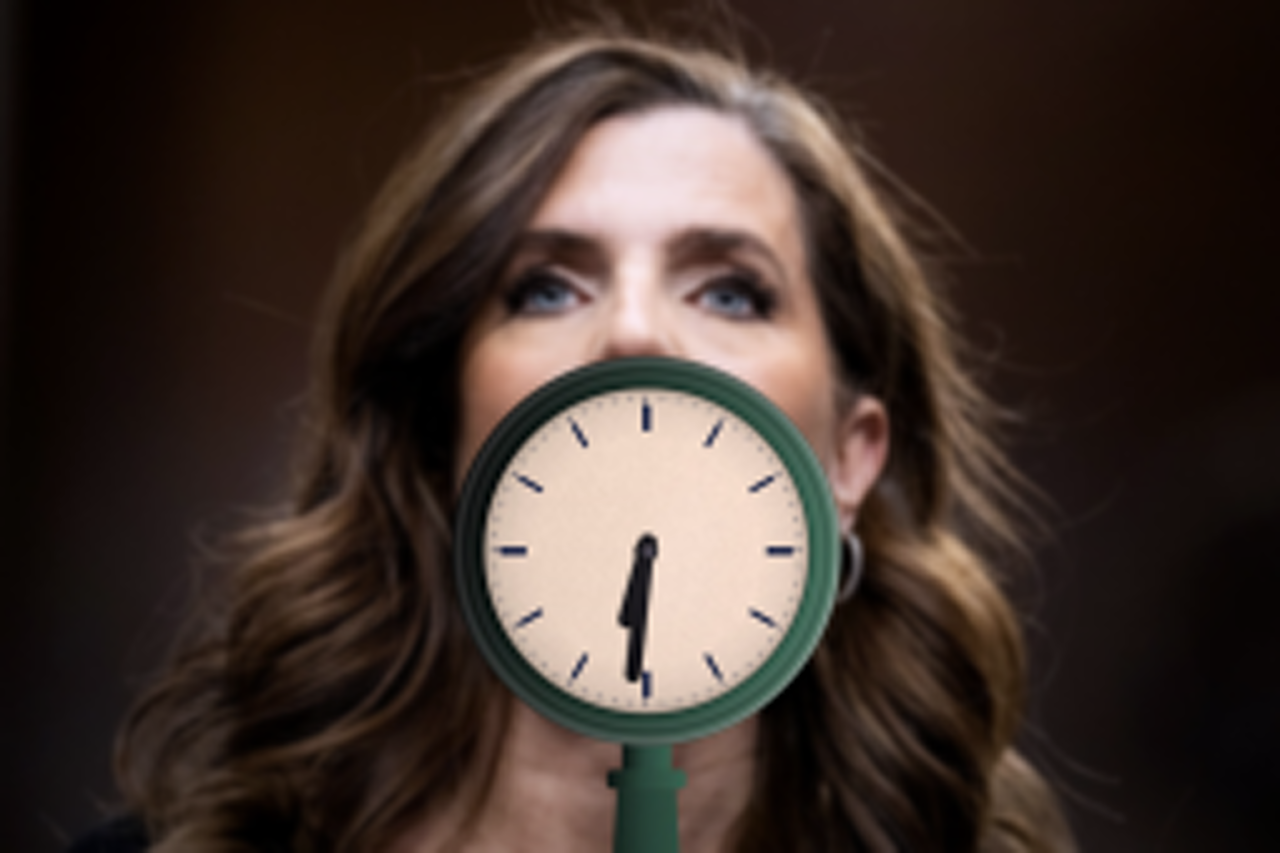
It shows {"hour": 6, "minute": 31}
